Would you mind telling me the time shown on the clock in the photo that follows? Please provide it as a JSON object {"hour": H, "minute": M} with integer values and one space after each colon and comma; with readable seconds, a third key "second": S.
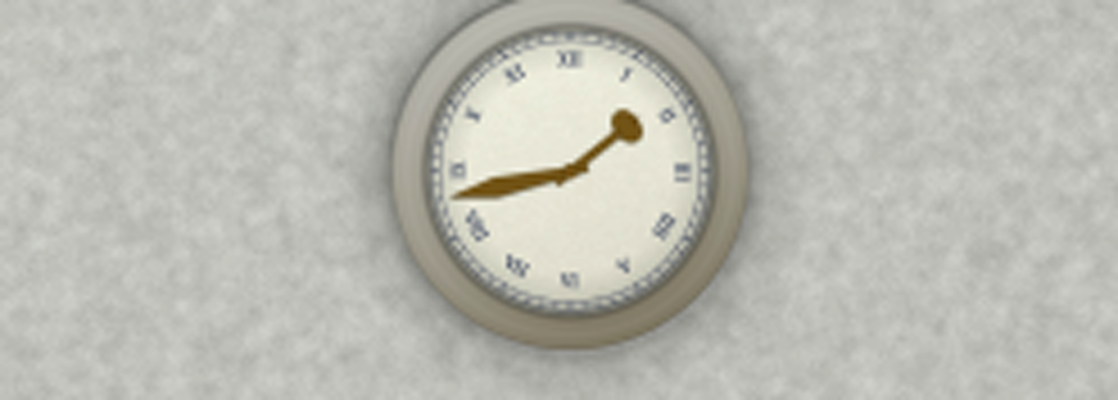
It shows {"hour": 1, "minute": 43}
